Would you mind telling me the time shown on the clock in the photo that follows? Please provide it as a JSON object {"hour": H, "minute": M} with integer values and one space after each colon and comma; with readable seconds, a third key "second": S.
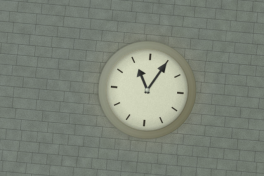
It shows {"hour": 11, "minute": 5}
